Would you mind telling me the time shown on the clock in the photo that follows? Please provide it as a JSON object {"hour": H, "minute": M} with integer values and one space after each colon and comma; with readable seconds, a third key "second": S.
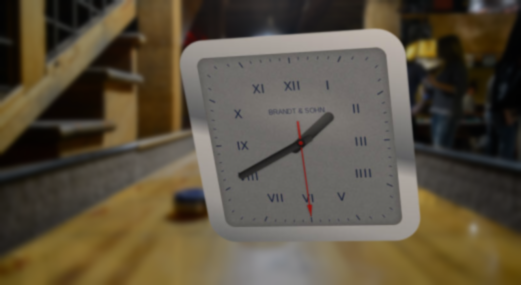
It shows {"hour": 1, "minute": 40, "second": 30}
